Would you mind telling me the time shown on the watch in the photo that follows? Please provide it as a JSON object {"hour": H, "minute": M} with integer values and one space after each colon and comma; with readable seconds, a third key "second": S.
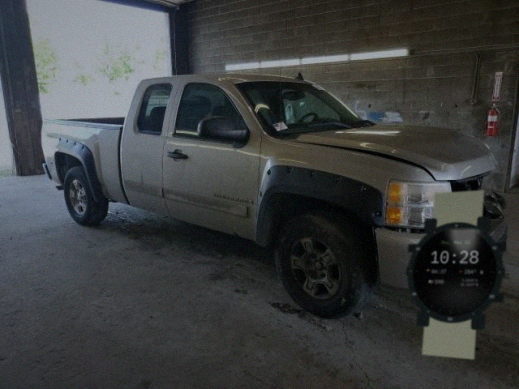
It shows {"hour": 10, "minute": 28}
